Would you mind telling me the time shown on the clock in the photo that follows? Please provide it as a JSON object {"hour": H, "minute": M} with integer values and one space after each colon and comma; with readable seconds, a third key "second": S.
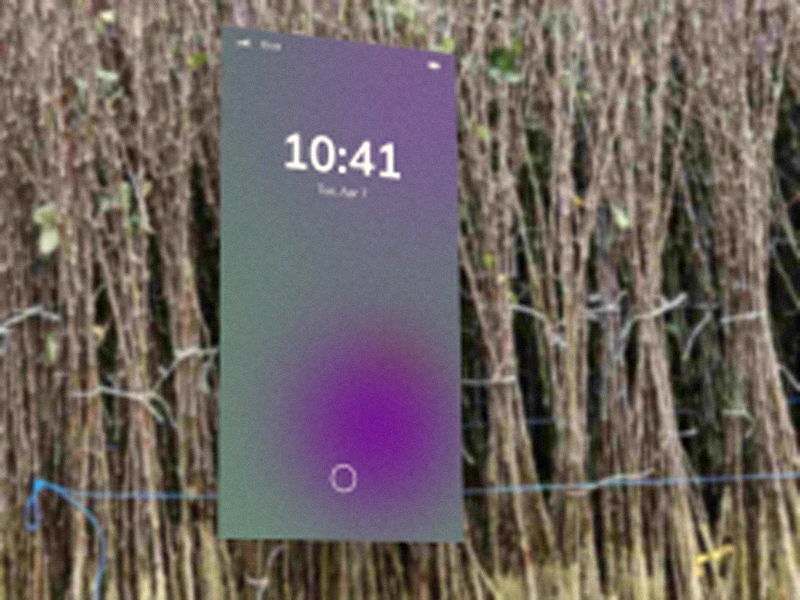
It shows {"hour": 10, "minute": 41}
